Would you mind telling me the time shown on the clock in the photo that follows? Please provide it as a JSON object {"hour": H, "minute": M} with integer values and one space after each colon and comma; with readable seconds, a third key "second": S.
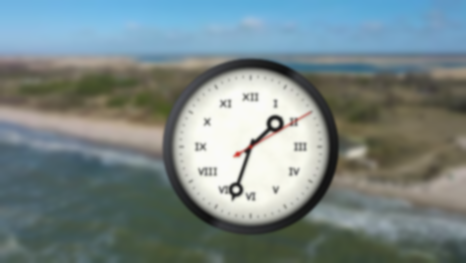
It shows {"hour": 1, "minute": 33, "second": 10}
